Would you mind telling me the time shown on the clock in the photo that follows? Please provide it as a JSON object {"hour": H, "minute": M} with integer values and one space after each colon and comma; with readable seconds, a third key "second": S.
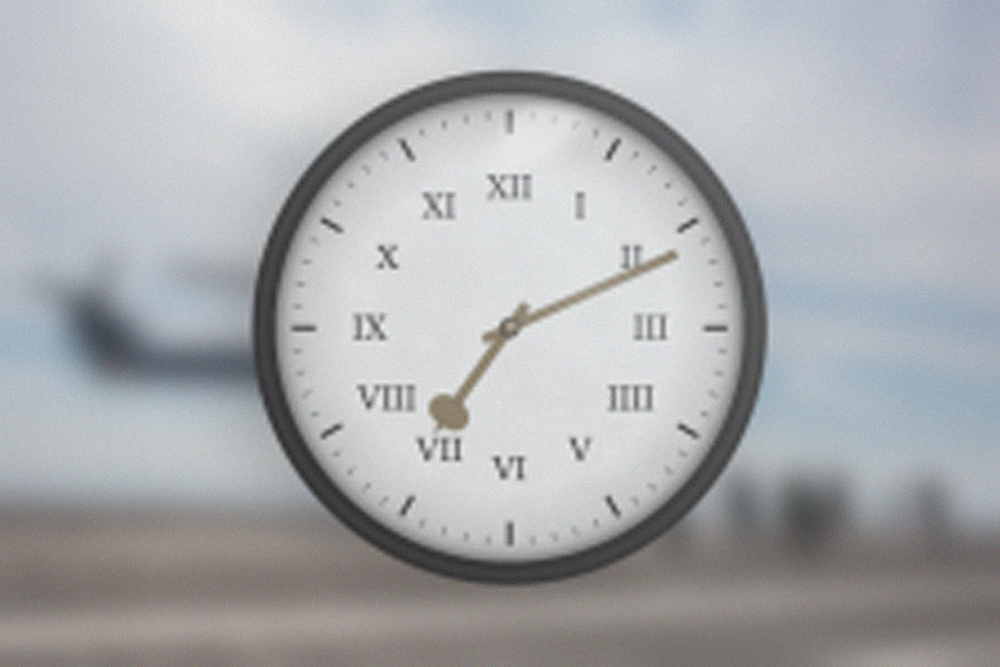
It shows {"hour": 7, "minute": 11}
